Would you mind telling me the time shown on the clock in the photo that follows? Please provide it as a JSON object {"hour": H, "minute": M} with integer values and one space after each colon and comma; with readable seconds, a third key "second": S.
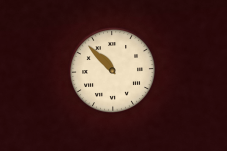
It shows {"hour": 10, "minute": 53}
